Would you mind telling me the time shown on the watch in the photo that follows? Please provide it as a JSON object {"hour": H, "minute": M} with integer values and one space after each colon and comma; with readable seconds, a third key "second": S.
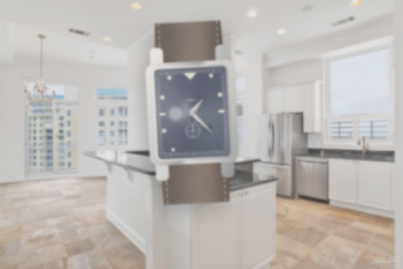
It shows {"hour": 1, "minute": 23}
